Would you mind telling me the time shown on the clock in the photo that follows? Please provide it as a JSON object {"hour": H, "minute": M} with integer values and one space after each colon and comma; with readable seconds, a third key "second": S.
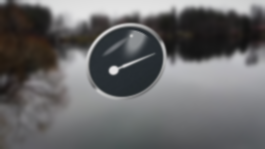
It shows {"hour": 8, "minute": 11}
